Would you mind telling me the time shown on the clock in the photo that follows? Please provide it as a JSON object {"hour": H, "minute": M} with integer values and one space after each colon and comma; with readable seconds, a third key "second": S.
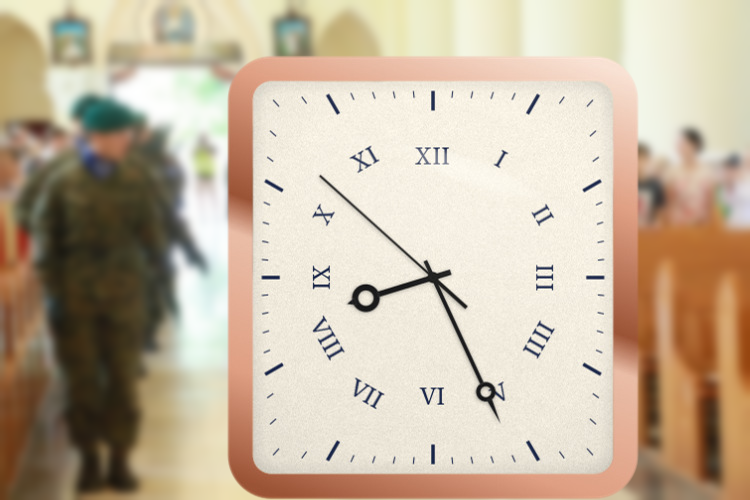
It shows {"hour": 8, "minute": 25, "second": 52}
